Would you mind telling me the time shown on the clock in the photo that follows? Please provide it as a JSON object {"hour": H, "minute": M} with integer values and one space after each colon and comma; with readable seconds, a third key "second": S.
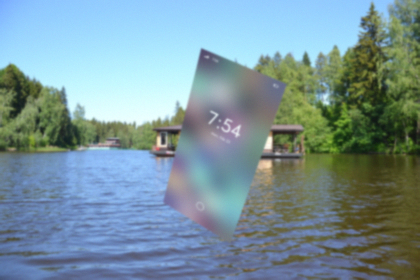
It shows {"hour": 7, "minute": 54}
